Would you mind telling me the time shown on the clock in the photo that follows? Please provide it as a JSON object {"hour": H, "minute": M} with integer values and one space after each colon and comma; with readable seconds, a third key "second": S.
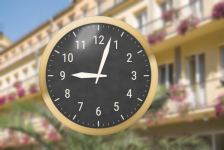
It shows {"hour": 9, "minute": 3}
